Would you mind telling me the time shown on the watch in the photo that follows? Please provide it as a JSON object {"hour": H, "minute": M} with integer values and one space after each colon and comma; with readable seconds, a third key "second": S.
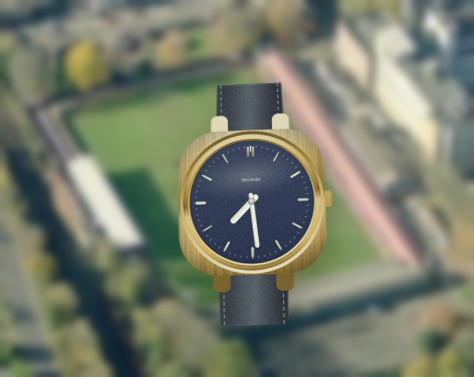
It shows {"hour": 7, "minute": 29}
